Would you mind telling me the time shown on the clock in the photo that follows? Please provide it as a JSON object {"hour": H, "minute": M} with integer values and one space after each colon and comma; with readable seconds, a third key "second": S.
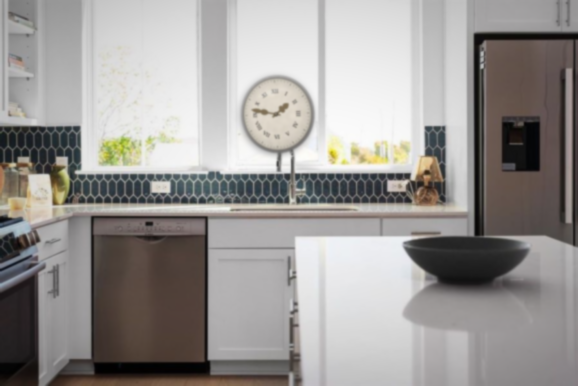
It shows {"hour": 1, "minute": 47}
